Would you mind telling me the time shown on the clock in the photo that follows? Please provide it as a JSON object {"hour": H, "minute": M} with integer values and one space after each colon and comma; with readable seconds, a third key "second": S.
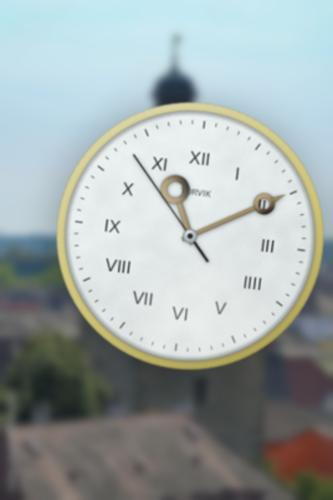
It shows {"hour": 11, "minute": 9, "second": 53}
